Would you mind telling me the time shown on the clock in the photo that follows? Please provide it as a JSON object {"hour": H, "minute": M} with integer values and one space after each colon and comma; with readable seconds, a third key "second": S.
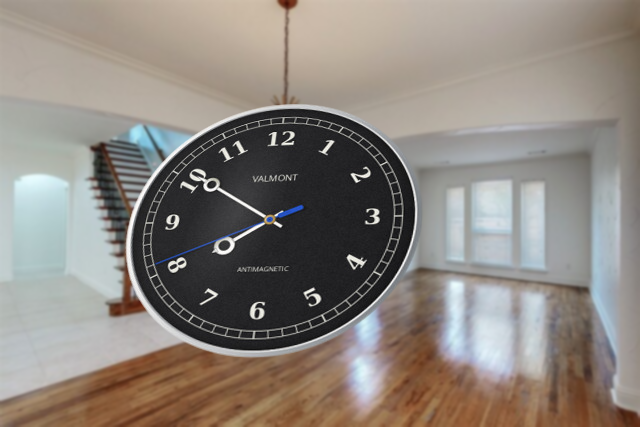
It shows {"hour": 7, "minute": 50, "second": 41}
